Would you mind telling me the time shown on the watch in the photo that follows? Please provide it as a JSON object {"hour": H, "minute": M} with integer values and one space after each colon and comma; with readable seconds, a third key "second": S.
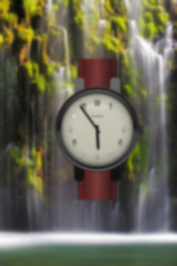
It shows {"hour": 5, "minute": 54}
